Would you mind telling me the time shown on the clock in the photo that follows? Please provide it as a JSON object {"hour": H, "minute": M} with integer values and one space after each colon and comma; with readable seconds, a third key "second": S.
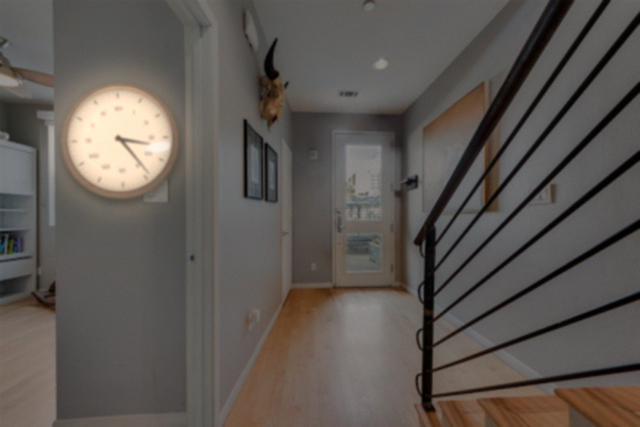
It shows {"hour": 3, "minute": 24}
